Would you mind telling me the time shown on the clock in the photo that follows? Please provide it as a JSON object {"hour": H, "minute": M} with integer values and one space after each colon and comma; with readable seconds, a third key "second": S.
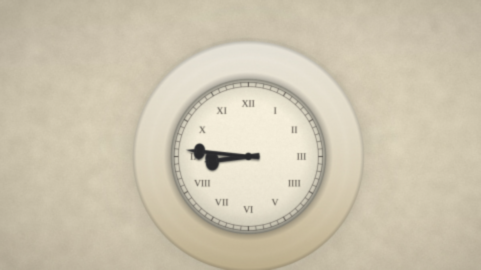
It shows {"hour": 8, "minute": 46}
